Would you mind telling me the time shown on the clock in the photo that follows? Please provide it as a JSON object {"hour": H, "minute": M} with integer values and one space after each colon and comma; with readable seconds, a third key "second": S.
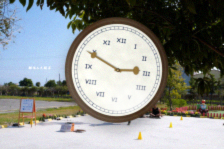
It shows {"hour": 2, "minute": 49}
